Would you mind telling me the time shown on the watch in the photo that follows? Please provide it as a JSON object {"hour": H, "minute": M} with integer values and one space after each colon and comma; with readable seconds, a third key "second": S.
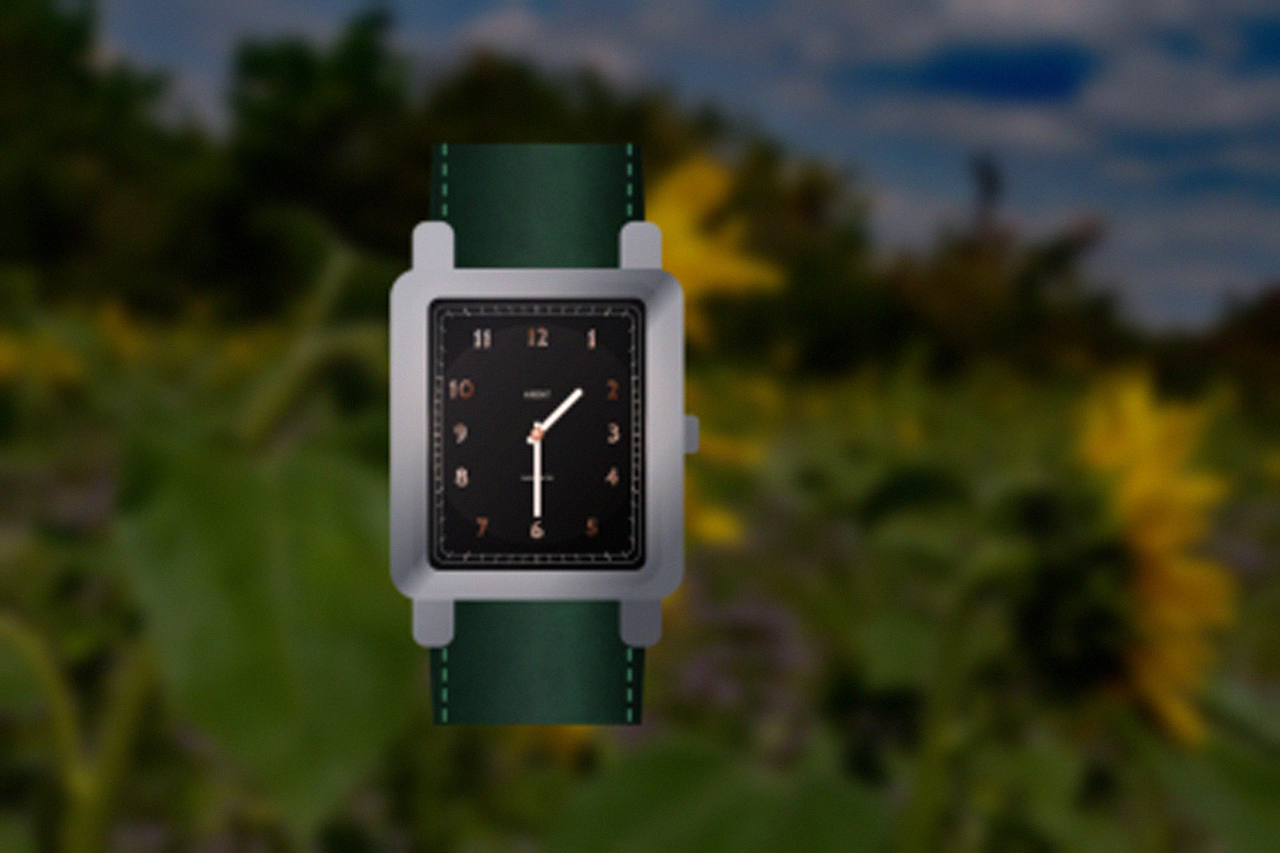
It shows {"hour": 1, "minute": 30}
